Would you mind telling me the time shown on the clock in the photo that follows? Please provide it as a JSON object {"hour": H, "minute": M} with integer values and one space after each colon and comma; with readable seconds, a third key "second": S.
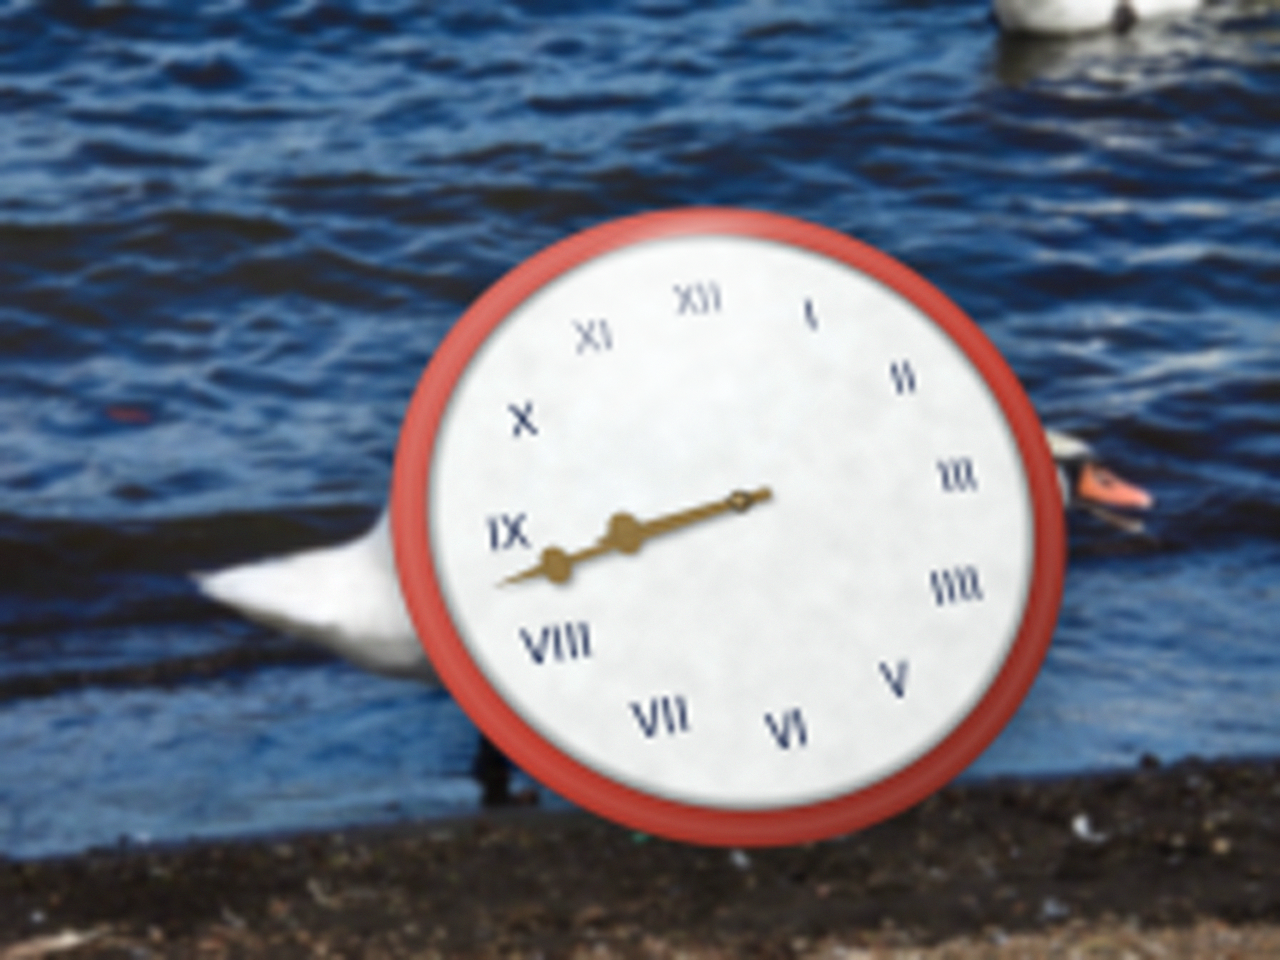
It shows {"hour": 8, "minute": 43}
